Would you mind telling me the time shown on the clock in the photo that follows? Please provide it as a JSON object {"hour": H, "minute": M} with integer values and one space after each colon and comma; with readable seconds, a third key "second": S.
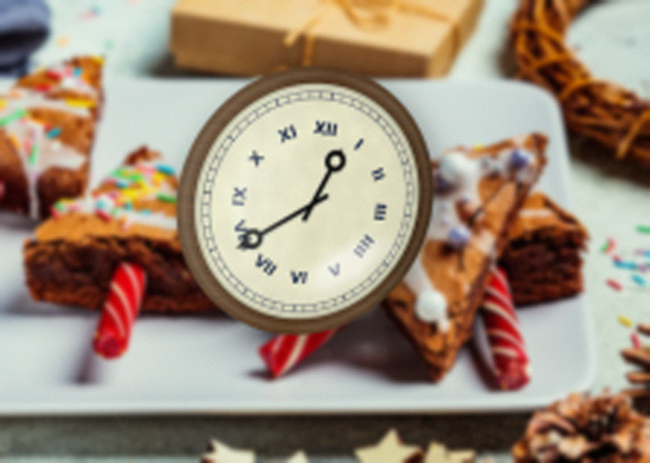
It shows {"hour": 12, "minute": 39}
